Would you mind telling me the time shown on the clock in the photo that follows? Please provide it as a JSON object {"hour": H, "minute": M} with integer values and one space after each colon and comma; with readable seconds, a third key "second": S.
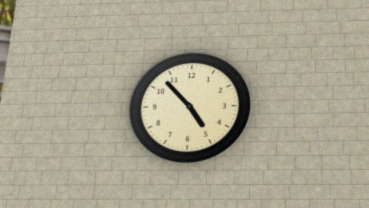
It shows {"hour": 4, "minute": 53}
